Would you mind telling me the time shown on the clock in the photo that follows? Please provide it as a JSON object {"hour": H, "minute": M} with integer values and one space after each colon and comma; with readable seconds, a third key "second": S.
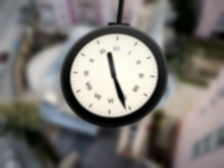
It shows {"hour": 11, "minute": 26}
